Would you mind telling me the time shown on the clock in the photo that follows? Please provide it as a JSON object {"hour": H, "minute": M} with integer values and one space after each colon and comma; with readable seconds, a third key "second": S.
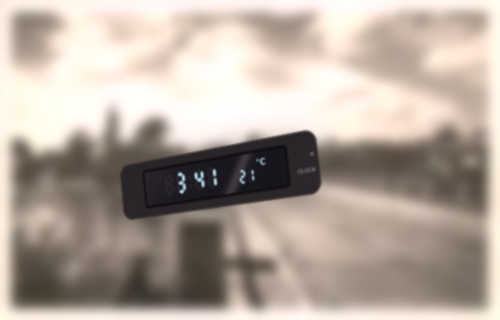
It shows {"hour": 3, "minute": 41}
